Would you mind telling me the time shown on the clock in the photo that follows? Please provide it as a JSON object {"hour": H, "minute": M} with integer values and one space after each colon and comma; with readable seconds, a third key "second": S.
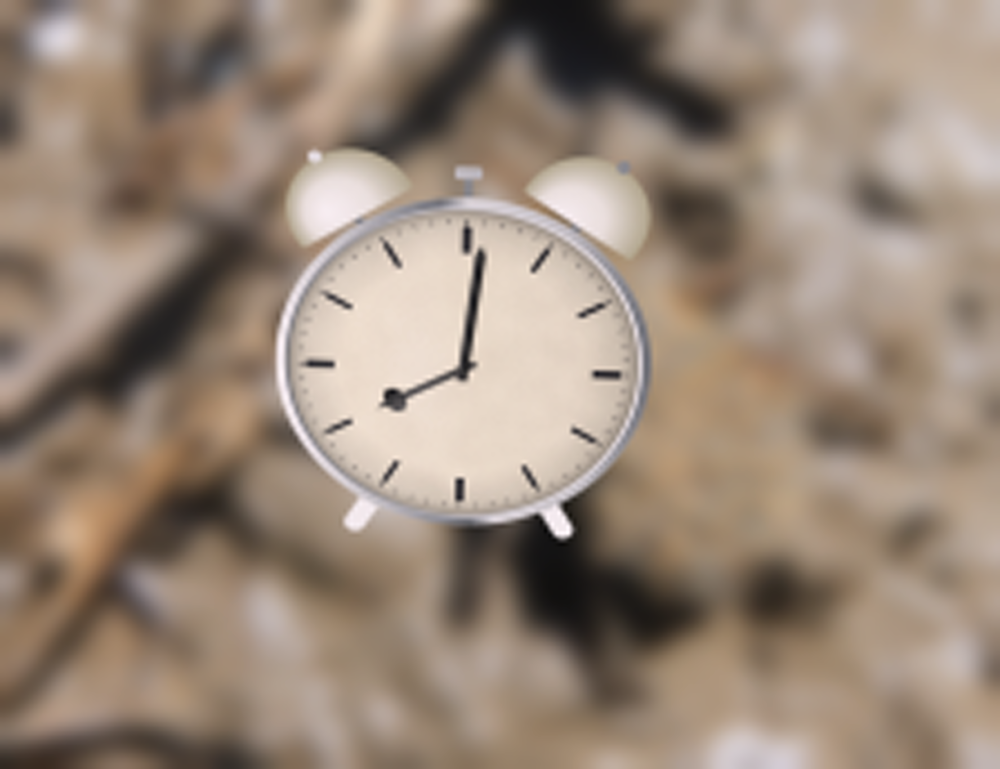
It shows {"hour": 8, "minute": 1}
